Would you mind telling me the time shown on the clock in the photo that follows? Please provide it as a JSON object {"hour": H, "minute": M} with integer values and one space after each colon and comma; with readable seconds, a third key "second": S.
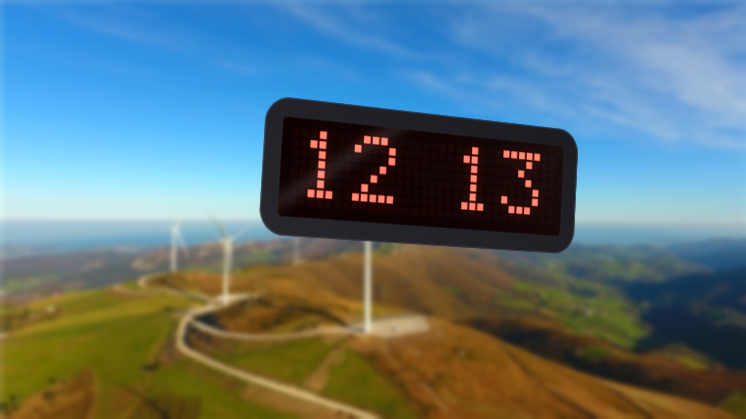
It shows {"hour": 12, "minute": 13}
